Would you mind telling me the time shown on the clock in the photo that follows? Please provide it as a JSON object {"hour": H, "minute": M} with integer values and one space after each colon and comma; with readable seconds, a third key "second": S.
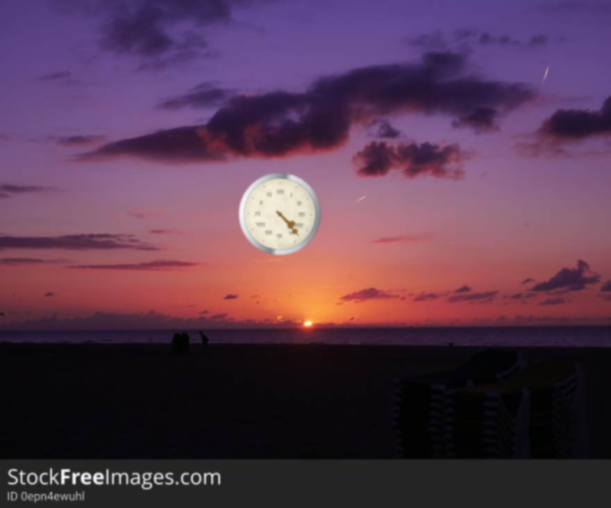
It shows {"hour": 4, "minute": 23}
